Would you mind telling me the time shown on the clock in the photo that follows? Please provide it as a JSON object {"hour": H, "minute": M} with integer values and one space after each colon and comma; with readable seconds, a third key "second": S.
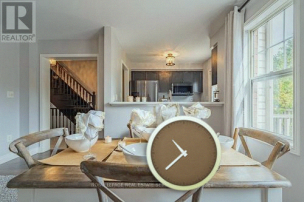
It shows {"hour": 10, "minute": 38}
